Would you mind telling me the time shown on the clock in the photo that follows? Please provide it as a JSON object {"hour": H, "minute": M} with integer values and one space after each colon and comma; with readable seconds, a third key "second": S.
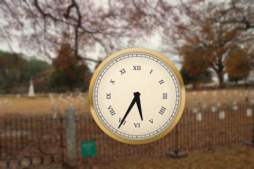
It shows {"hour": 5, "minute": 35}
